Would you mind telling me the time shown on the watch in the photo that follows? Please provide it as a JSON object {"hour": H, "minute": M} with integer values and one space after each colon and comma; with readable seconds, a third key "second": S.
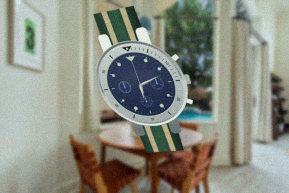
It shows {"hour": 6, "minute": 12}
